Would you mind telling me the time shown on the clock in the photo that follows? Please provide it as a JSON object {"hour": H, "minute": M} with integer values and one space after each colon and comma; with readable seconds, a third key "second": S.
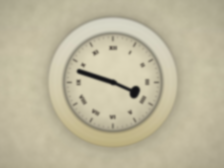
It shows {"hour": 3, "minute": 48}
